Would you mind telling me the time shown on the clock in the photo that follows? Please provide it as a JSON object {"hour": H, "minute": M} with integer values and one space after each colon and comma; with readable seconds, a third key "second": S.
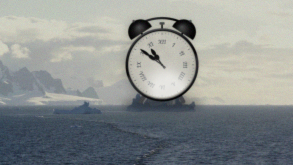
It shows {"hour": 10, "minute": 51}
